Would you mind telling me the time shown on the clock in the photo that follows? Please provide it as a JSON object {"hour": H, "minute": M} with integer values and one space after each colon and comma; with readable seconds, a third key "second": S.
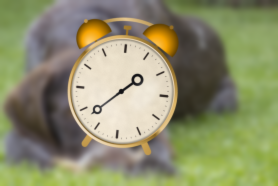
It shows {"hour": 1, "minute": 38}
